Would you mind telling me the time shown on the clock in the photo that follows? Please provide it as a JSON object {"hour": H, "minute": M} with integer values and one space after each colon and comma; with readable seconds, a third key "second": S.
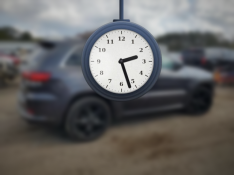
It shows {"hour": 2, "minute": 27}
